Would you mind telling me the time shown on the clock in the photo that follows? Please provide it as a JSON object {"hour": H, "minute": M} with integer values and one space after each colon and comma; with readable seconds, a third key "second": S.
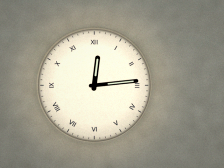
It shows {"hour": 12, "minute": 14}
